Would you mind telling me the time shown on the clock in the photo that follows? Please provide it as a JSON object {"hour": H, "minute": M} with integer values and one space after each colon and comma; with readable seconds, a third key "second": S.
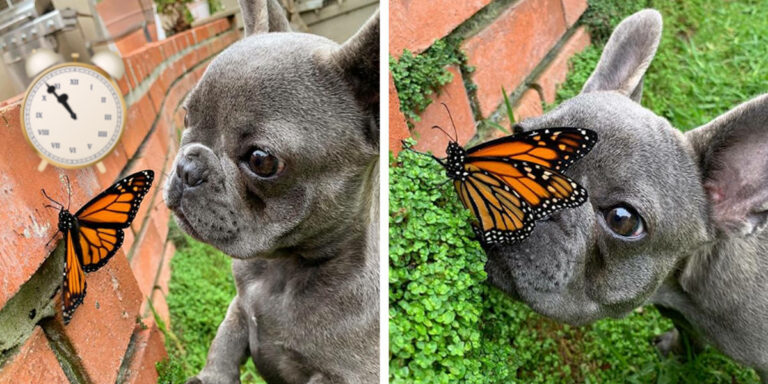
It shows {"hour": 10, "minute": 53}
